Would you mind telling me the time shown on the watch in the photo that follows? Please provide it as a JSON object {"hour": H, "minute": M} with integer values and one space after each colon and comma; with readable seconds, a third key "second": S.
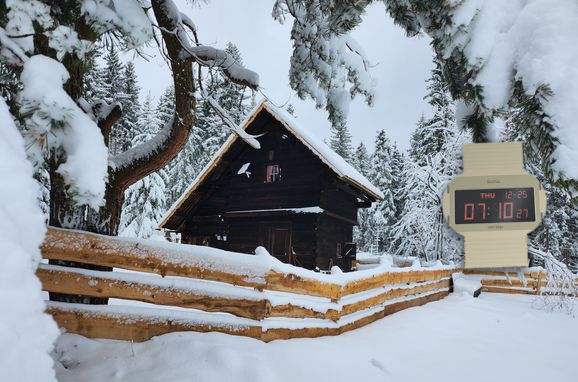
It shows {"hour": 7, "minute": 10}
